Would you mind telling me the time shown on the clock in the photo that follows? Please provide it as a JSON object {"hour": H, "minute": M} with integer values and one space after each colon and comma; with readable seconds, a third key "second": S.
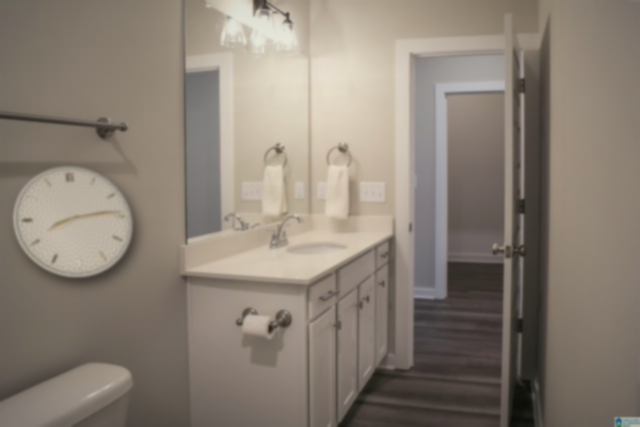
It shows {"hour": 8, "minute": 14}
